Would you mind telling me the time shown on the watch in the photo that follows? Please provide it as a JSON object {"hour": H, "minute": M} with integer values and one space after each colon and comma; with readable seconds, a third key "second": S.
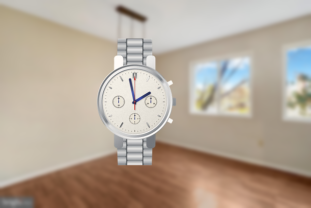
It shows {"hour": 1, "minute": 58}
